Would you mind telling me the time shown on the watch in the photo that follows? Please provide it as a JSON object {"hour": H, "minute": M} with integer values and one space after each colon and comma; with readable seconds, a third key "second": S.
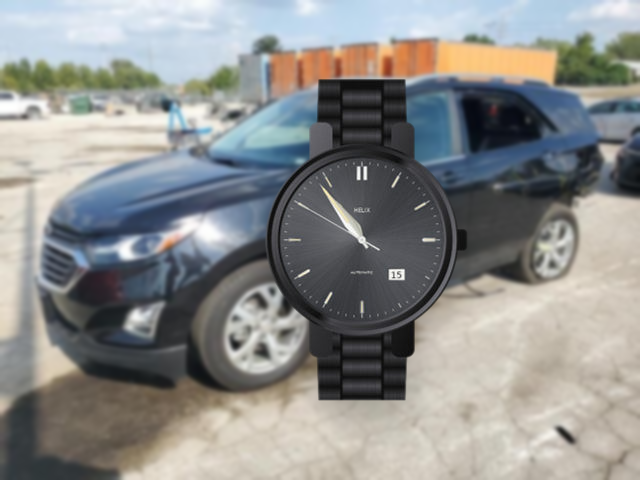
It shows {"hour": 10, "minute": 53, "second": 50}
